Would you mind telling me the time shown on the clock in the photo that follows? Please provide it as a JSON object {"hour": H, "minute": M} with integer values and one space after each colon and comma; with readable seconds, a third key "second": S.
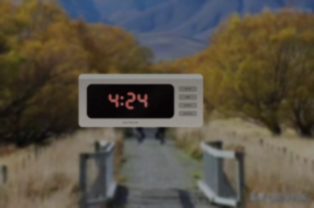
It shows {"hour": 4, "minute": 24}
